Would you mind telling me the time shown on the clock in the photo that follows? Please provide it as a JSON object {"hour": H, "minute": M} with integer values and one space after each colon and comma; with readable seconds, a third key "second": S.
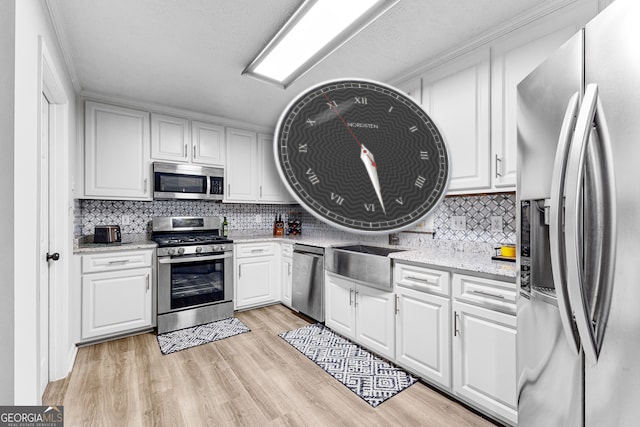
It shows {"hour": 5, "minute": 27, "second": 55}
